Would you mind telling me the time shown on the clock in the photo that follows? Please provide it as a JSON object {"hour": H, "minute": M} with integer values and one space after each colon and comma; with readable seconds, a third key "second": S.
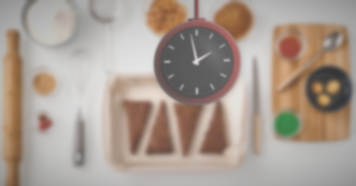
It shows {"hour": 1, "minute": 58}
